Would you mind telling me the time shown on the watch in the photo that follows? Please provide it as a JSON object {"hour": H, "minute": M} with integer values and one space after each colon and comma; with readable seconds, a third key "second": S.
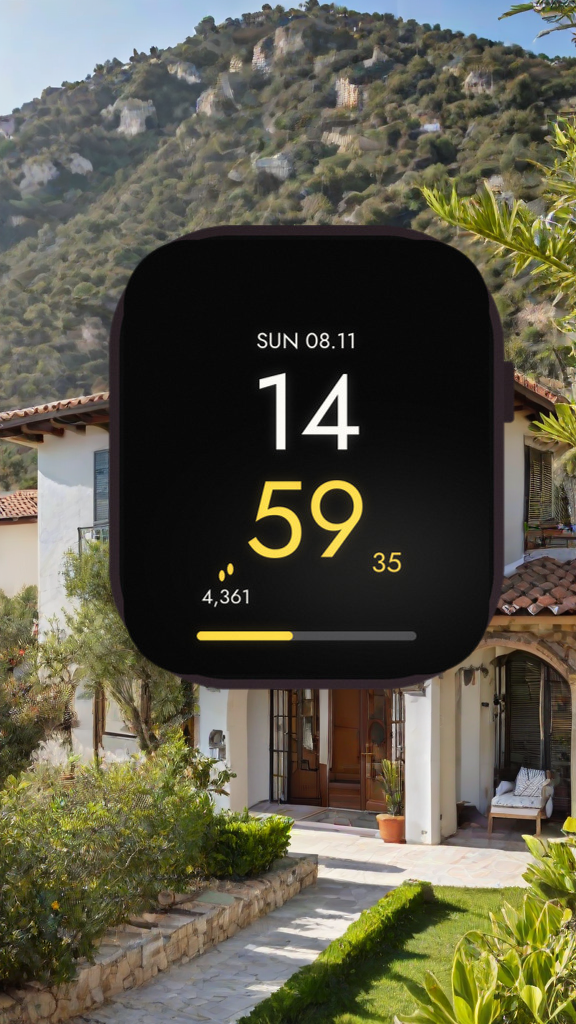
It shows {"hour": 14, "minute": 59, "second": 35}
